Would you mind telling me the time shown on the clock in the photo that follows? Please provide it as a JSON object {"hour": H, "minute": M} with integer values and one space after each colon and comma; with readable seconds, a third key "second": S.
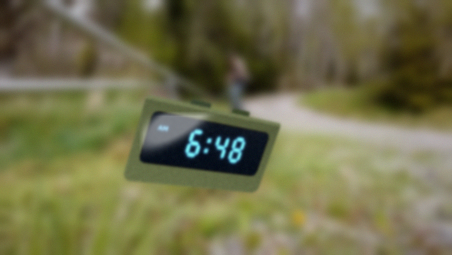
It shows {"hour": 6, "minute": 48}
